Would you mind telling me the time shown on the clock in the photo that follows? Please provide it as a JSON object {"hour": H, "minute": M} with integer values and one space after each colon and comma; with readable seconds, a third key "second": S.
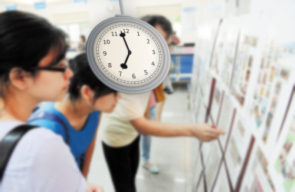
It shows {"hour": 6, "minute": 58}
